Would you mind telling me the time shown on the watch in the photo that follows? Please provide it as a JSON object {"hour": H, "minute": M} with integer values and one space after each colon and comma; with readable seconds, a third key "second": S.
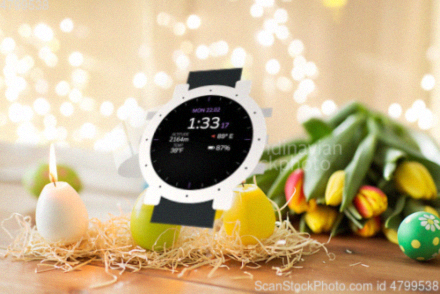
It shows {"hour": 1, "minute": 33}
